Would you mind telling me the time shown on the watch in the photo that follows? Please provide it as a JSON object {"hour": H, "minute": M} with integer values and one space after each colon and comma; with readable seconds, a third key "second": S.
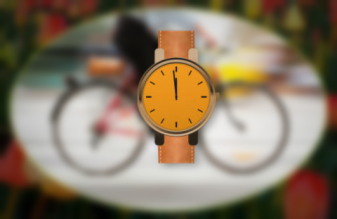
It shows {"hour": 11, "minute": 59}
